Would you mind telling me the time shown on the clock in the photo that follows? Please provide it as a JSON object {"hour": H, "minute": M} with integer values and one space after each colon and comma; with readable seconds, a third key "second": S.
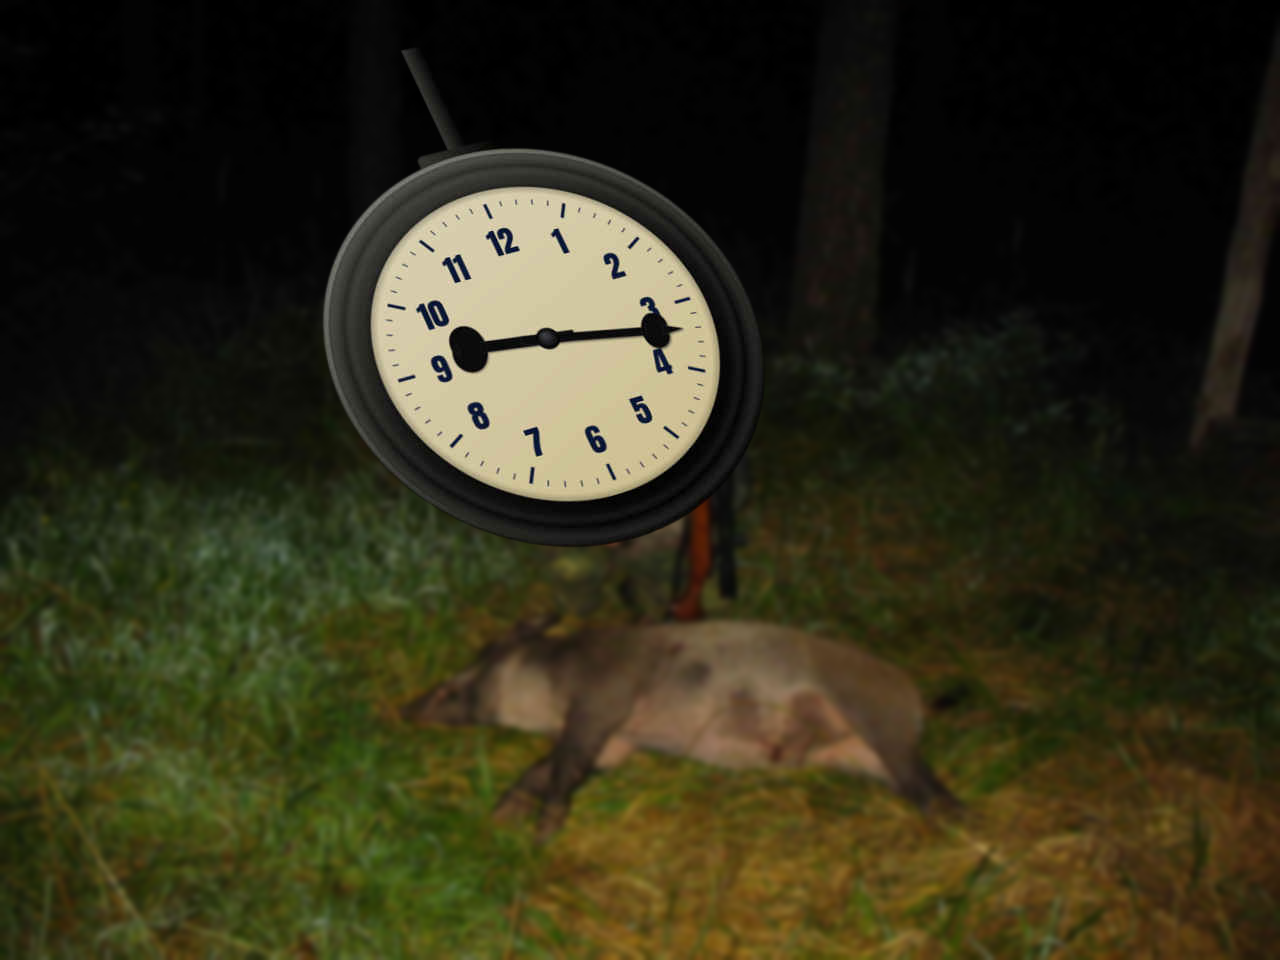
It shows {"hour": 9, "minute": 17}
